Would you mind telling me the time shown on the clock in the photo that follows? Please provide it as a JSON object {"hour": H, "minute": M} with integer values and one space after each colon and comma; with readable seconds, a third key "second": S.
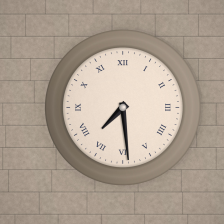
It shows {"hour": 7, "minute": 29}
